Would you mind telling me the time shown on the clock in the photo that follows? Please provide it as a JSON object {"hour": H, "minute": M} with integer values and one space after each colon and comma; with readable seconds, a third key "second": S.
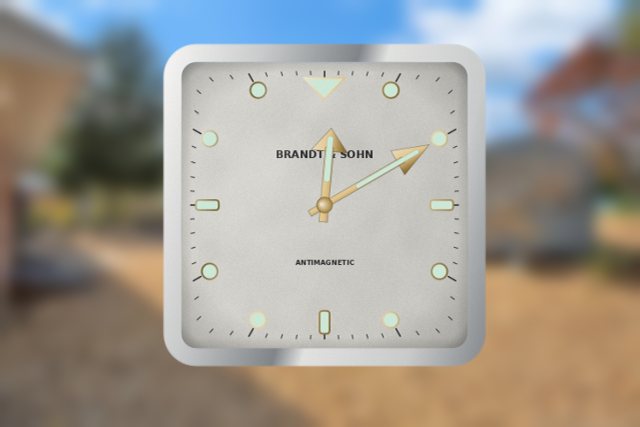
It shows {"hour": 12, "minute": 10}
